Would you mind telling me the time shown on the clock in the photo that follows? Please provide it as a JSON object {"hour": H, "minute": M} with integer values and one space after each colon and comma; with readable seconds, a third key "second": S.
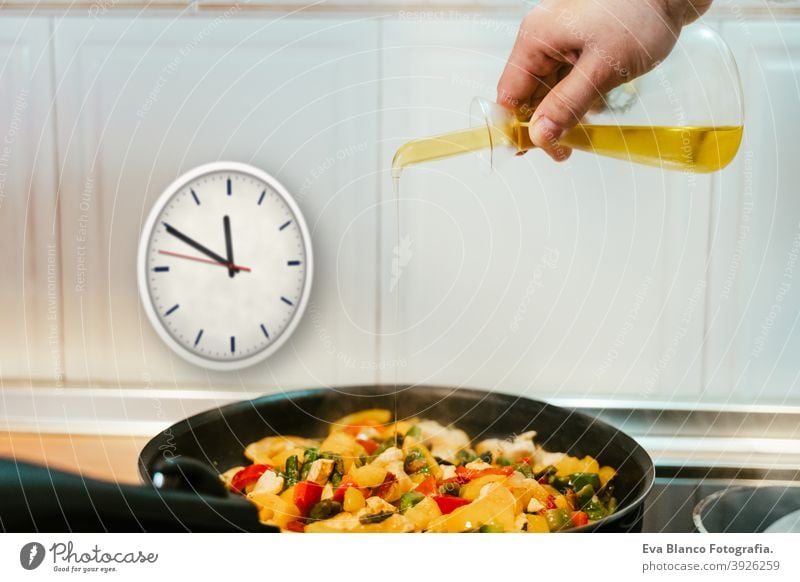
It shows {"hour": 11, "minute": 49, "second": 47}
